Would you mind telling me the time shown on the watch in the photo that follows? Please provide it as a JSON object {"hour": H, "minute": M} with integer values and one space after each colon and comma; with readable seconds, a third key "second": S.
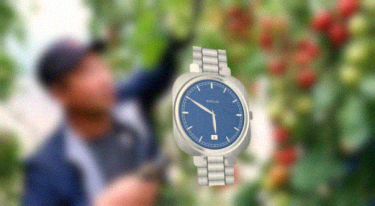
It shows {"hour": 5, "minute": 50}
